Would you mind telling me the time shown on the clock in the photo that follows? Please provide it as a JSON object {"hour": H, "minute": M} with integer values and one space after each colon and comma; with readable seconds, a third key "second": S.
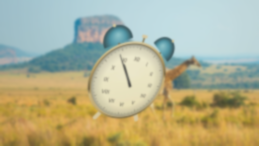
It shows {"hour": 10, "minute": 54}
